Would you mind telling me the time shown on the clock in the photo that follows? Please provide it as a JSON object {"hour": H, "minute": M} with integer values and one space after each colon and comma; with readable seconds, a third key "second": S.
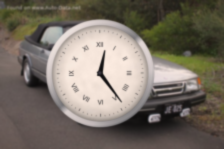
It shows {"hour": 12, "minute": 24}
